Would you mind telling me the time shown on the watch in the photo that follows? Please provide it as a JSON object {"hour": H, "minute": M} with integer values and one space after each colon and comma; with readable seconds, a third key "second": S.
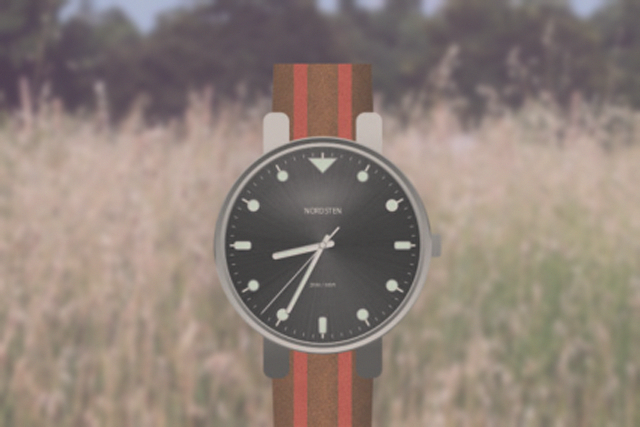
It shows {"hour": 8, "minute": 34, "second": 37}
